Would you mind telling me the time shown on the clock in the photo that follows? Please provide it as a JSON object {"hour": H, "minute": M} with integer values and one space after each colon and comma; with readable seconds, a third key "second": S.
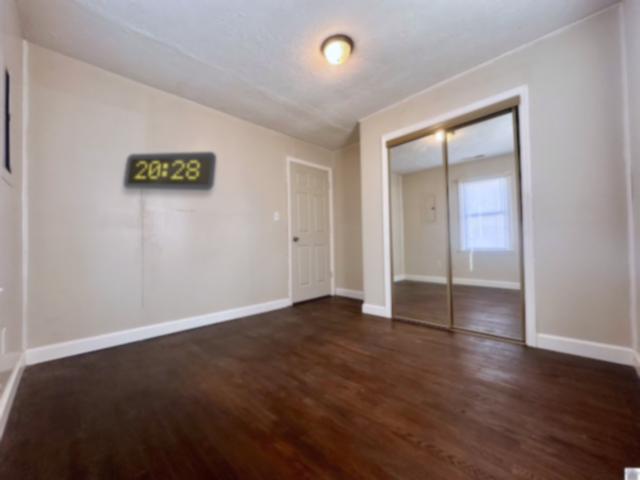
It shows {"hour": 20, "minute": 28}
